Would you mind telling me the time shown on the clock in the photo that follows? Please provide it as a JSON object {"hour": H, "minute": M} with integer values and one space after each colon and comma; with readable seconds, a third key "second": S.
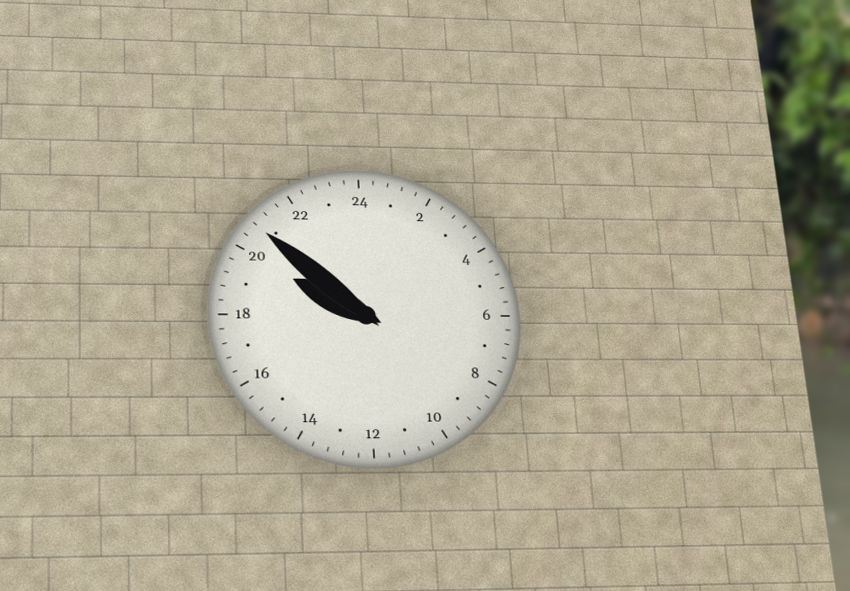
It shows {"hour": 19, "minute": 52}
